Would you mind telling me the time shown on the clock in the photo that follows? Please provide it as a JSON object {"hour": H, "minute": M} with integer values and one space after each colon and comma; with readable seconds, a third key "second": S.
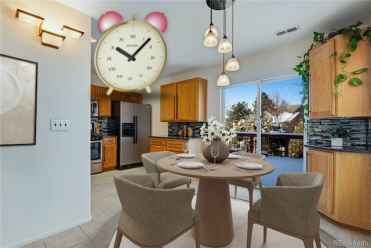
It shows {"hour": 10, "minute": 7}
